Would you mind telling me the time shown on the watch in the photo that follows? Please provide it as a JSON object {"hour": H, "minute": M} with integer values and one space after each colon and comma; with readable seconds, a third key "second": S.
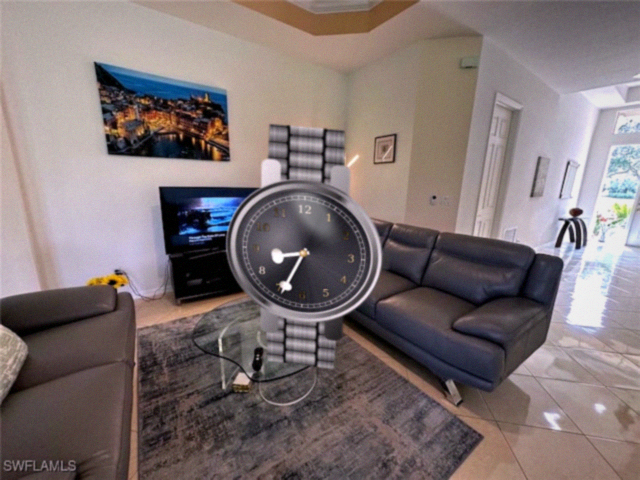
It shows {"hour": 8, "minute": 34}
